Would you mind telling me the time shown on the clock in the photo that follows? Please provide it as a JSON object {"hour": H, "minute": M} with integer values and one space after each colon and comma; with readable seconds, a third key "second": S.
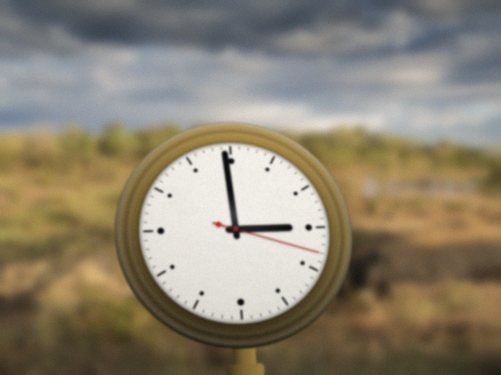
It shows {"hour": 2, "minute": 59, "second": 18}
